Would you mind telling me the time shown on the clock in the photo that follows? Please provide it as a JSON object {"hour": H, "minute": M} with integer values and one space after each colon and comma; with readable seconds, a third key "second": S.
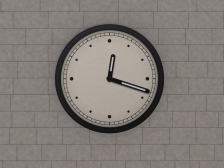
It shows {"hour": 12, "minute": 18}
